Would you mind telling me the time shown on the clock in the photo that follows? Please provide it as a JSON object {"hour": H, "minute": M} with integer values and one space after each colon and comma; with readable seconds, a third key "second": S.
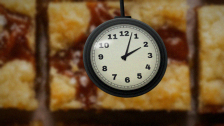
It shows {"hour": 2, "minute": 3}
